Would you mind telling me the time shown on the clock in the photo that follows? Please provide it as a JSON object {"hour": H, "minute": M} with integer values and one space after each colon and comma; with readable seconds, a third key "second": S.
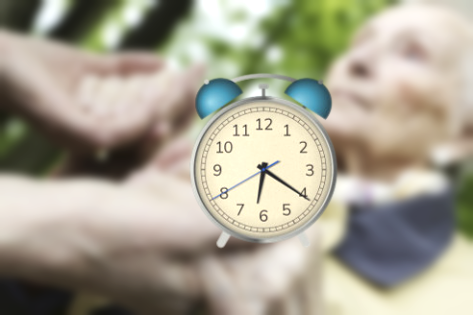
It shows {"hour": 6, "minute": 20, "second": 40}
